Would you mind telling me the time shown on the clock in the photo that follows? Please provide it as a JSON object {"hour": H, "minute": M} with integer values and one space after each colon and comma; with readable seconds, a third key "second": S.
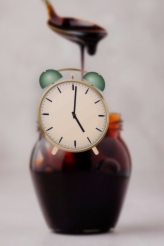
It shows {"hour": 5, "minute": 1}
